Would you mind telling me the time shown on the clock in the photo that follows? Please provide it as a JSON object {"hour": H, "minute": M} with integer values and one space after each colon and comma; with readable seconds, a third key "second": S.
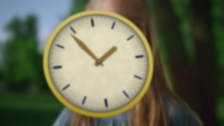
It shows {"hour": 1, "minute": 54}
